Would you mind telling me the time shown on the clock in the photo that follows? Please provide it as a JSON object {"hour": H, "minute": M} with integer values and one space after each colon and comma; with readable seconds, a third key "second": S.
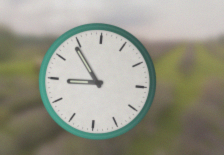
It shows {"hour": 8, "minute": 54}
